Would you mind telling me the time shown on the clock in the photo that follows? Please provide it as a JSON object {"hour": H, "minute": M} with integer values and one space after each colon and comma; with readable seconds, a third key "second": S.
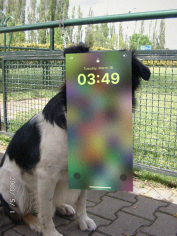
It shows {"hour": 3, "minute": 49}
